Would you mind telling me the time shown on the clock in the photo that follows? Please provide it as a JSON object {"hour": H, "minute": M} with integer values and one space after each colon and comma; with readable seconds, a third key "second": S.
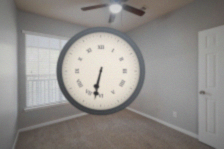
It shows {"hour": 6, "minute": 32}
